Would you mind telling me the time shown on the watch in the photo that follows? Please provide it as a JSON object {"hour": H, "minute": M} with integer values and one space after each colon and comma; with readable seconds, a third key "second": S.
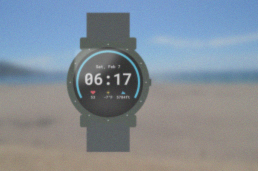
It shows {"hour": 6, "minute": 17}
